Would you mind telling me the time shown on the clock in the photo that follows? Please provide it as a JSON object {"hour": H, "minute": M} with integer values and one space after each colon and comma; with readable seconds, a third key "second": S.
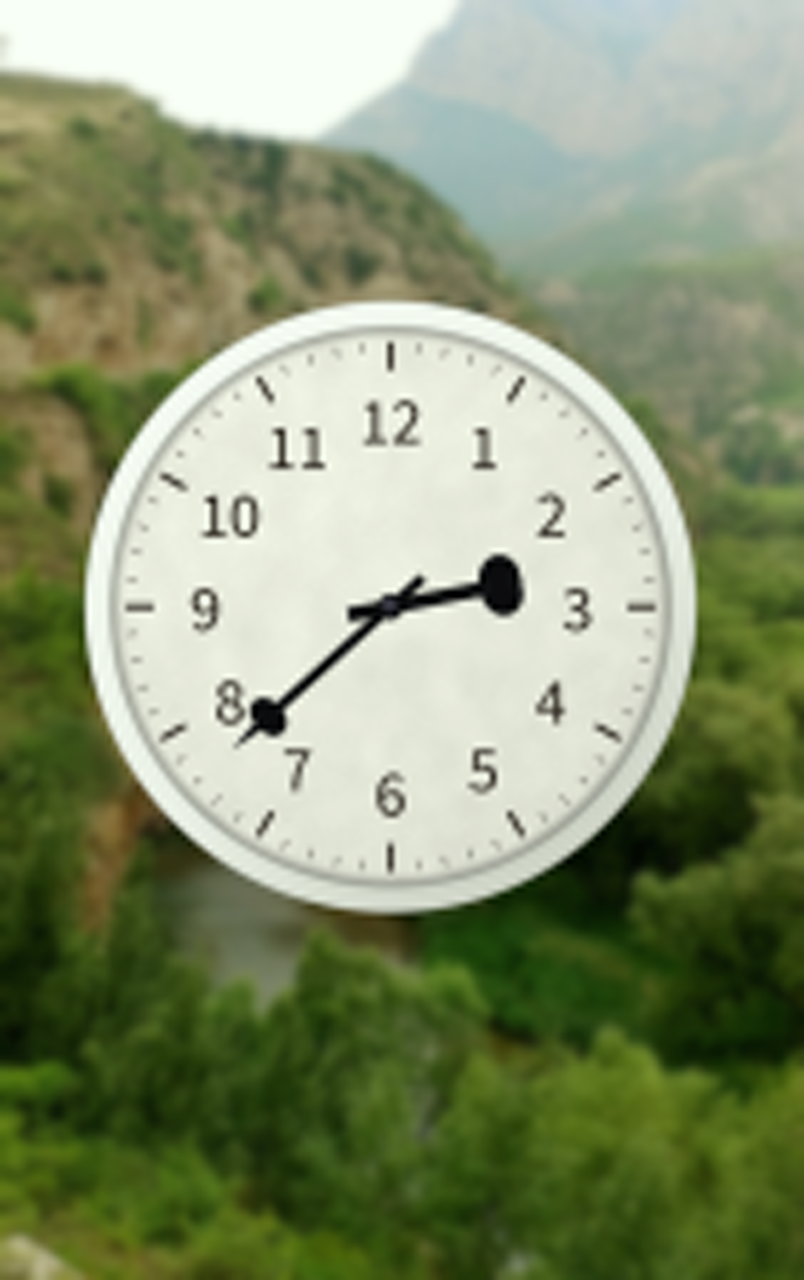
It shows {"hour": 2, "minute": 38}
